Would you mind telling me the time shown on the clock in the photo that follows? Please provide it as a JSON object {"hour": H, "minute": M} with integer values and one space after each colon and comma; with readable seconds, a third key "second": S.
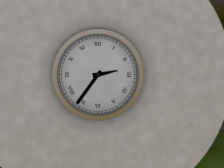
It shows {"hour": 2, "minute": 36}
